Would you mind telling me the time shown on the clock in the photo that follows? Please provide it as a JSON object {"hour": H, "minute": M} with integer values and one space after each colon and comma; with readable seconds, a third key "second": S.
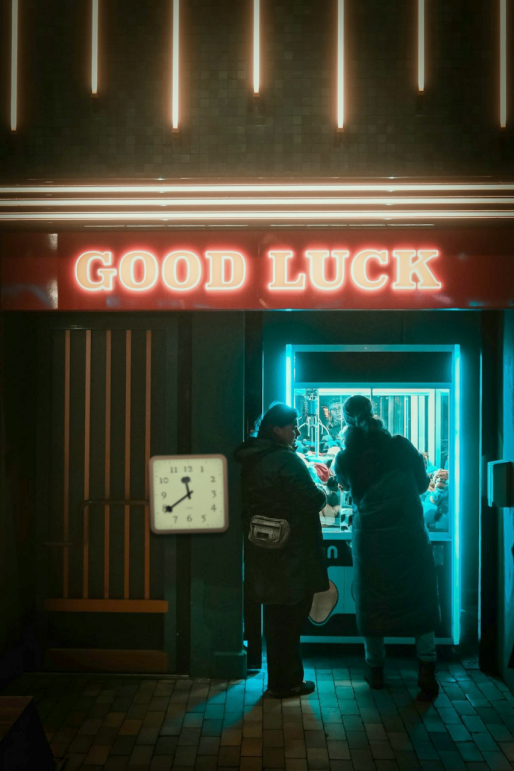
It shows {"hour": 11, "minute": 39}
